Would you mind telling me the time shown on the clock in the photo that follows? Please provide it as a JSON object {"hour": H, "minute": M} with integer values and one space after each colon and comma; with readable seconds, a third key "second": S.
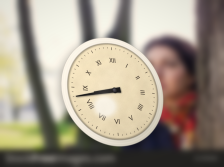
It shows {"hour": 8, "minute": 43}
